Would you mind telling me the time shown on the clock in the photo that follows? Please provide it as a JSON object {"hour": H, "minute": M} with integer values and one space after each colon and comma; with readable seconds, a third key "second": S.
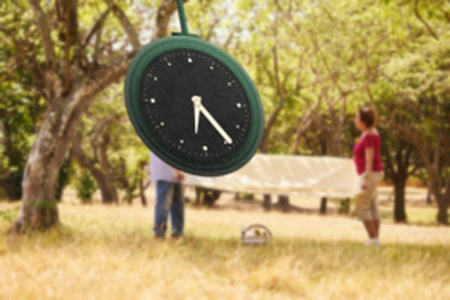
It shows {"hour": 6, "minute": 24}
